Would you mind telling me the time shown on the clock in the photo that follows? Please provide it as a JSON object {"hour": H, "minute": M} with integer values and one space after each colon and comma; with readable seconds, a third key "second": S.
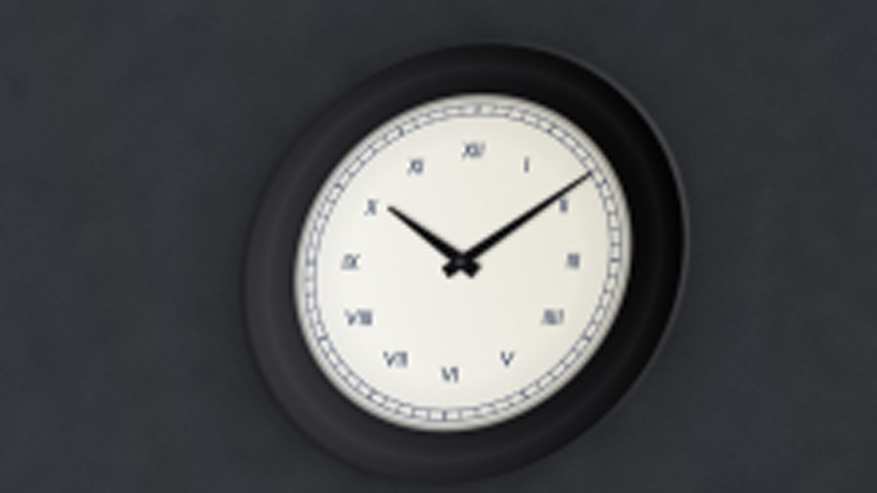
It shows {"hour": 10, "minute": 9}
